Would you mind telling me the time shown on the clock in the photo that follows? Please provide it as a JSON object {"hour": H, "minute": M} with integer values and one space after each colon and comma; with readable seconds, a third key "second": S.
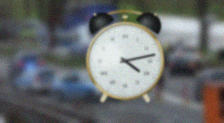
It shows {"hour": 4, "minute": 13}
